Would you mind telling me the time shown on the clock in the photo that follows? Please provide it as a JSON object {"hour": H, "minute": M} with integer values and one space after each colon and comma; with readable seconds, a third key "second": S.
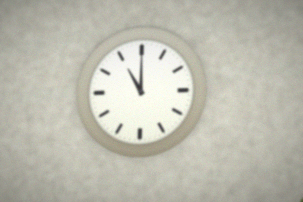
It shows {"hour": 11, "minute": 0}
